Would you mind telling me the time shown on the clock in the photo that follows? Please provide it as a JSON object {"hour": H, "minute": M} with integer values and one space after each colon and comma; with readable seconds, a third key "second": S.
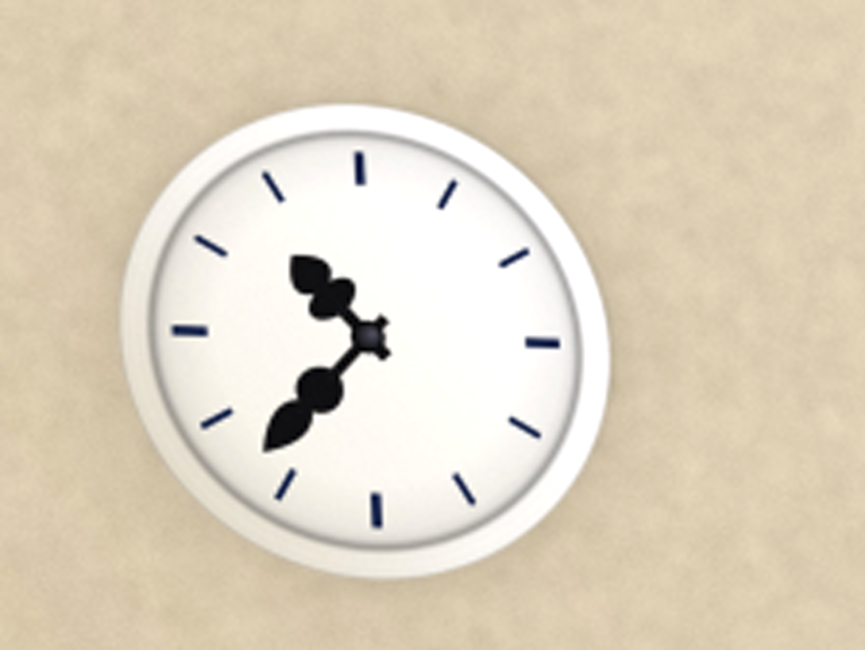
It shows {"hour": 10, "minute": 37}
